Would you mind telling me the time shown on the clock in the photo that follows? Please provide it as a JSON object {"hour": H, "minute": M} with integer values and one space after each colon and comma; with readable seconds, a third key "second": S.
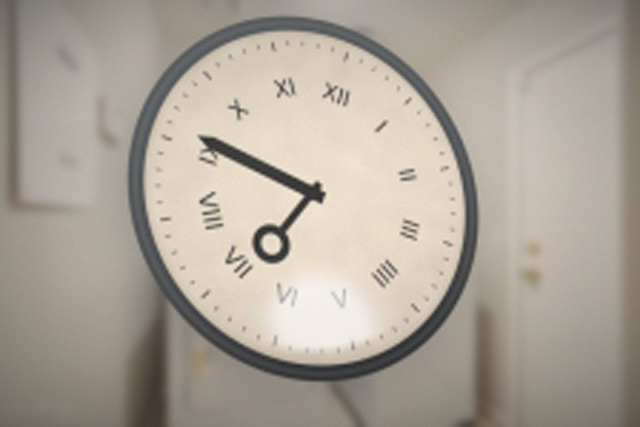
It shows {"hour": 6, "minute": 46}
